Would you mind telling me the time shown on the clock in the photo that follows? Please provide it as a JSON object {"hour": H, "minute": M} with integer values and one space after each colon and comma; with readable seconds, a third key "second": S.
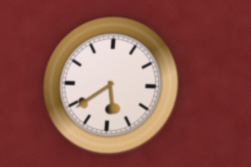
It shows {"hour": 5, "minute": 39}
